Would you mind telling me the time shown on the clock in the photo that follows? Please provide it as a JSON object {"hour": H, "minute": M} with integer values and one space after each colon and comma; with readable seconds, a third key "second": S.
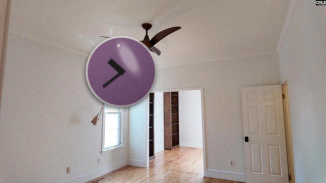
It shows {"hour": 10, "minute": 40}
